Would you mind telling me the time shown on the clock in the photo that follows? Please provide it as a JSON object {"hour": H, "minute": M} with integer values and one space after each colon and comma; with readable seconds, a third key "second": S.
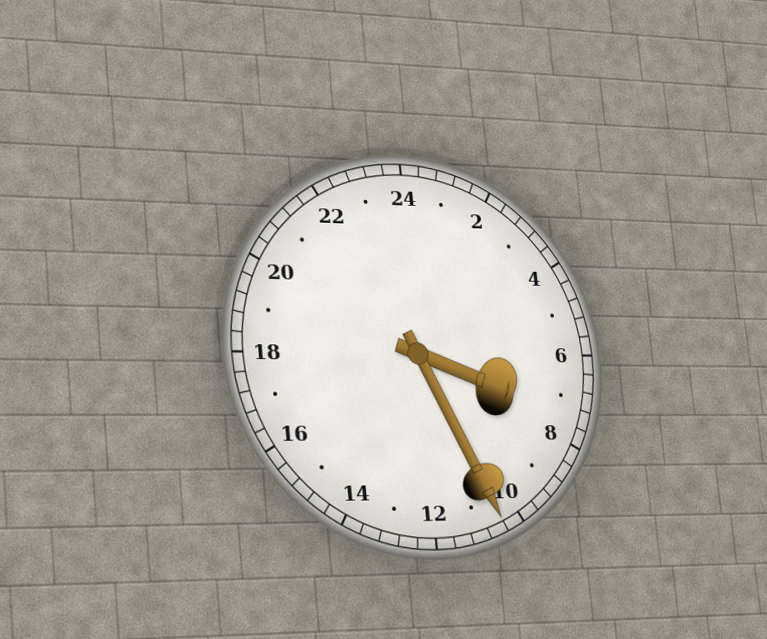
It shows {"hour": 7, "minute": 26}
